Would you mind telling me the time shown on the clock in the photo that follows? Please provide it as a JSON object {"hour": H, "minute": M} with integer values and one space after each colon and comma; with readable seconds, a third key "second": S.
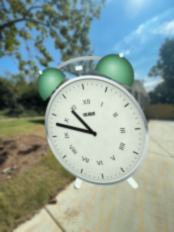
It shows {"hour": 10, "minute": 48}
